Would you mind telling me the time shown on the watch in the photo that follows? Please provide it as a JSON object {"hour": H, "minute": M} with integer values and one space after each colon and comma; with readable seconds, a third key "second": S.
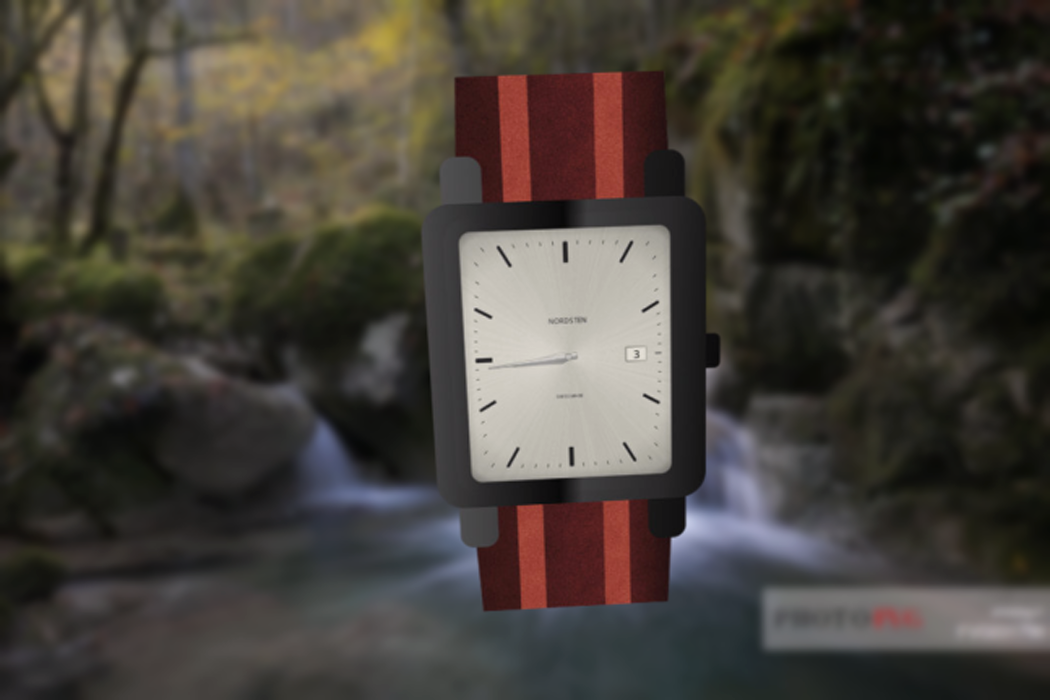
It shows {"hour": 8, "minute": 44}
